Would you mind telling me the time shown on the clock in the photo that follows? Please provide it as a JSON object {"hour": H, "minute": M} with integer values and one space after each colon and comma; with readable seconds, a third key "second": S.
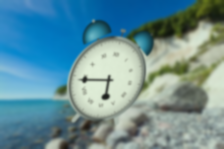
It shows {"hour": 5, "minute": 44}
